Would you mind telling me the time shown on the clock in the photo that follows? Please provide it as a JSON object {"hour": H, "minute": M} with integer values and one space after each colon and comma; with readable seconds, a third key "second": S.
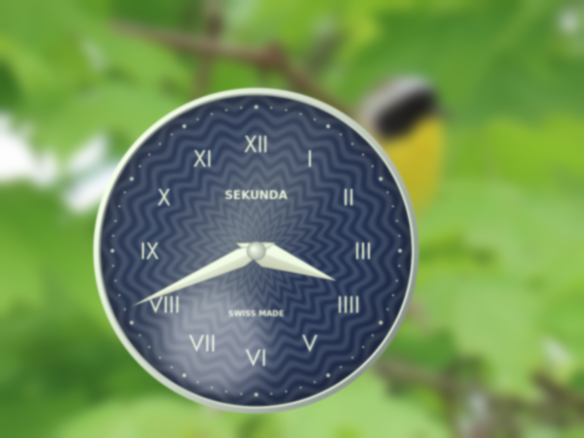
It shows {"hour": 3, "minute": 41}
